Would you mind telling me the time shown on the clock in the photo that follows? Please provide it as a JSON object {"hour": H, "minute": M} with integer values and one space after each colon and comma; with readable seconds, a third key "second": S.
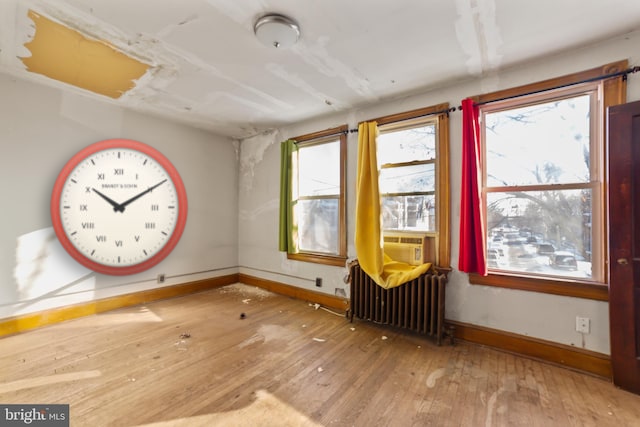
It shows {"hour": 10, "minute": 10}
